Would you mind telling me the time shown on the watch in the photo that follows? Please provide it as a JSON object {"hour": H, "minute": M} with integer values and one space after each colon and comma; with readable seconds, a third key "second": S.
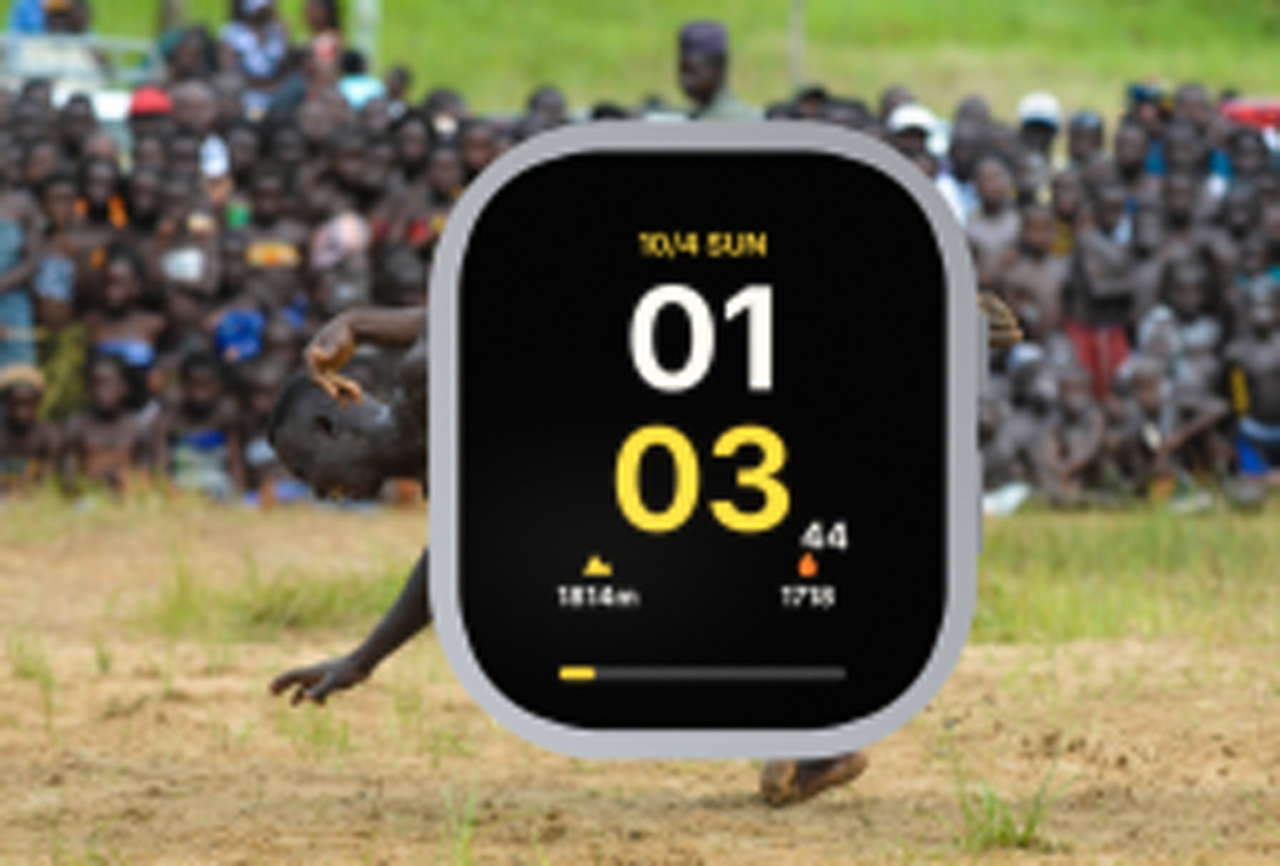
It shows {"hour": 1, "minute": 3}
